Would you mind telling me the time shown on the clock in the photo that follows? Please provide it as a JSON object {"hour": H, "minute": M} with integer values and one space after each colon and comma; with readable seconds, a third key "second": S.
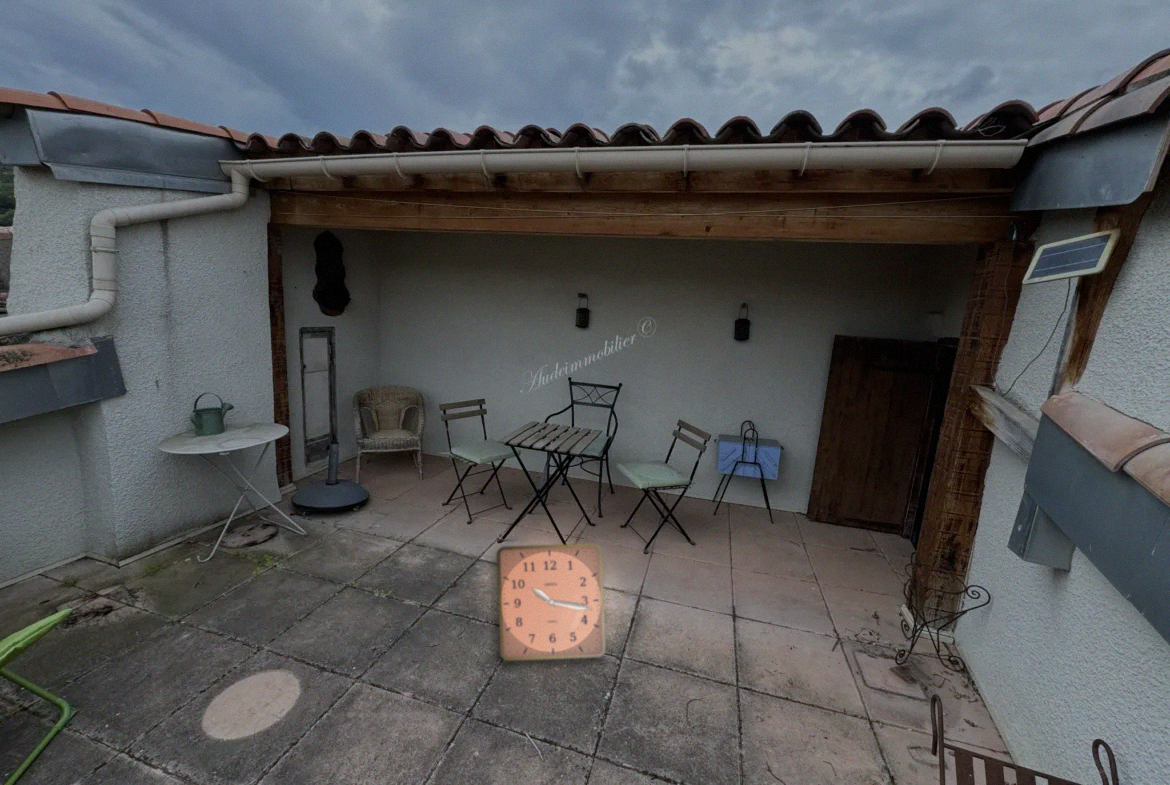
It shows {"hour": 10, "minute": 17}
